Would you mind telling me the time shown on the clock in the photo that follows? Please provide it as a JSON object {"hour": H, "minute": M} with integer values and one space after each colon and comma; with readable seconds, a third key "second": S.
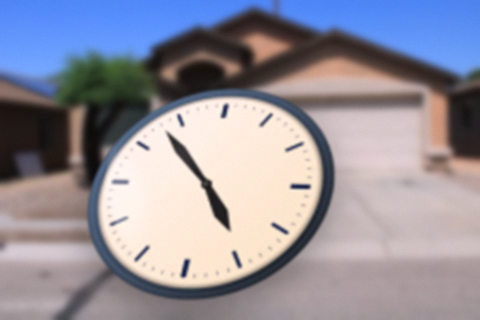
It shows {"hour": 4, "minute": 53}
